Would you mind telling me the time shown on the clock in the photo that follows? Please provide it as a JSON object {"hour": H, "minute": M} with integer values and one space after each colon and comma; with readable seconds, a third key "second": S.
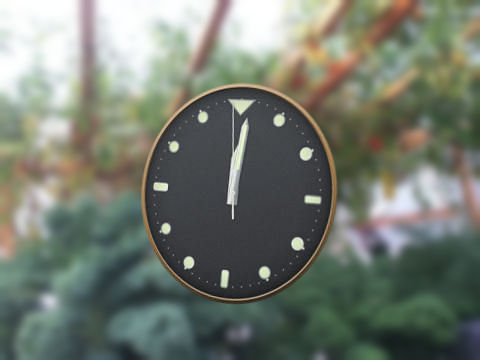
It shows {"hour": 12, "minute": 0, "second": 59}
